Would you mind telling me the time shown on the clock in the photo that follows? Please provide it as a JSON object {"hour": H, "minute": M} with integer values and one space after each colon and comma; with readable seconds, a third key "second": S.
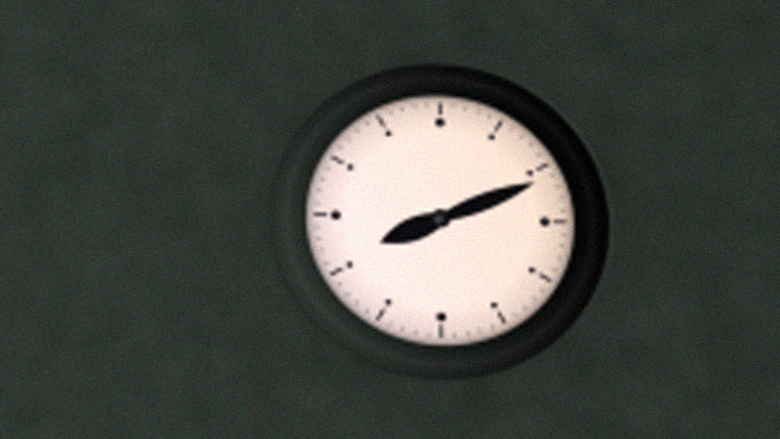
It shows {"hour": 8, "minute": 11}
